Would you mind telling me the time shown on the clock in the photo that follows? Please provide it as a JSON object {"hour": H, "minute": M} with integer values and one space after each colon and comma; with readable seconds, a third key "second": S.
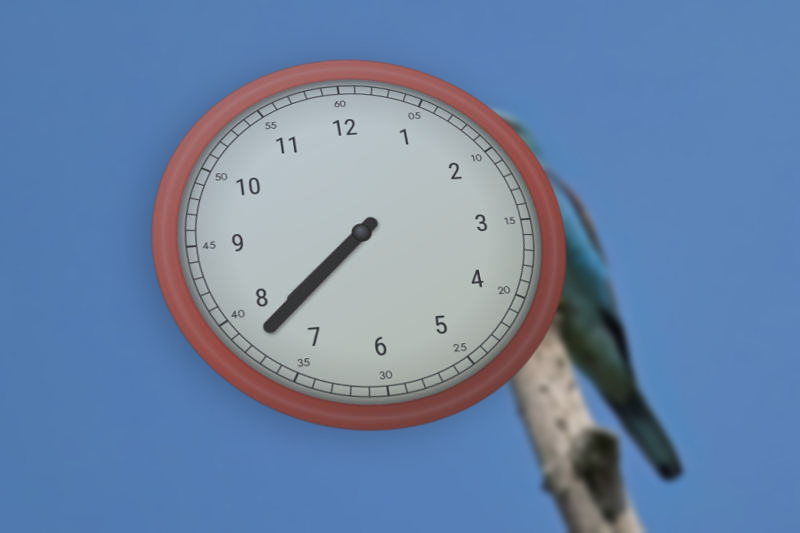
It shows {"hour": 7, "minute": 38}
